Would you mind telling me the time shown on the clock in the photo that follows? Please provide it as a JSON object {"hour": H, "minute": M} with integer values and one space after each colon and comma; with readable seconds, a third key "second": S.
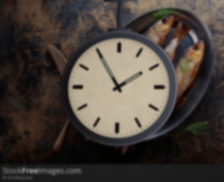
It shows {"hour": 1, "minute": 55}
